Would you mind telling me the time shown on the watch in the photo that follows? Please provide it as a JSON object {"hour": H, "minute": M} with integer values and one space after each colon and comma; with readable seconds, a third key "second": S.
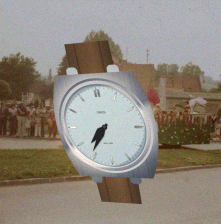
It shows {"hour": 7, "minute": 36}
